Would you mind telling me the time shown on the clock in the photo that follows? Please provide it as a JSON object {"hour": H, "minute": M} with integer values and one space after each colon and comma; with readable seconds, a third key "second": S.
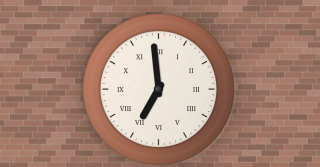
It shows {"hour": 6, "minute": 59}
